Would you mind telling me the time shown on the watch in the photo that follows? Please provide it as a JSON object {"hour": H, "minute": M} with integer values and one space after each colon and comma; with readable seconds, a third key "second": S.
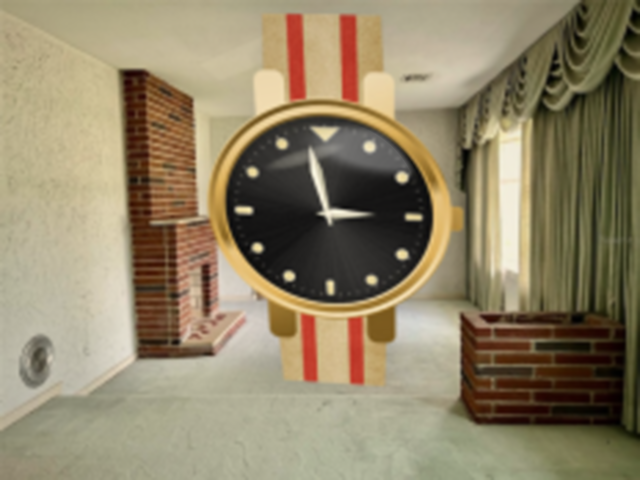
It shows {"hour": 2, "minute": 58}
